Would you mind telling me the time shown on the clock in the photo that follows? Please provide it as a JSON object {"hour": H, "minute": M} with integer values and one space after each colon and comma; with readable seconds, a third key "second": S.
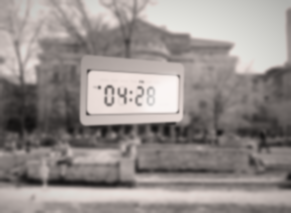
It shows {"hour": 4, "minute": 28}
